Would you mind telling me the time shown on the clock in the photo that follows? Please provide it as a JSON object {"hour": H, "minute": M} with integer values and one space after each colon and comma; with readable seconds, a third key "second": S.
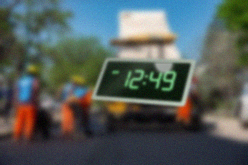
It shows {"hour": 12, "minute": 49}
